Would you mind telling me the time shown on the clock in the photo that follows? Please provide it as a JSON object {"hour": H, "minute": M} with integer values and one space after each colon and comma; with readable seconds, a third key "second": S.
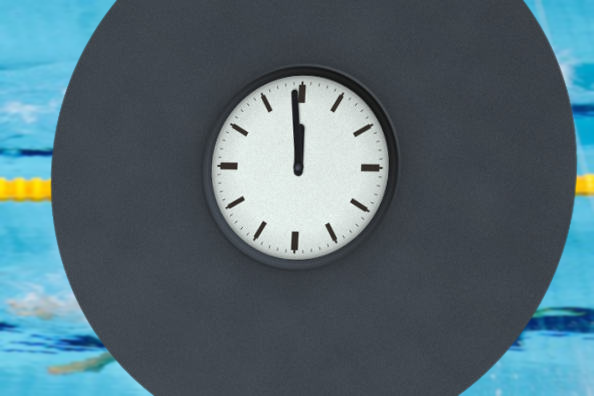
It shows {"hour": 11, "minute": 59}
